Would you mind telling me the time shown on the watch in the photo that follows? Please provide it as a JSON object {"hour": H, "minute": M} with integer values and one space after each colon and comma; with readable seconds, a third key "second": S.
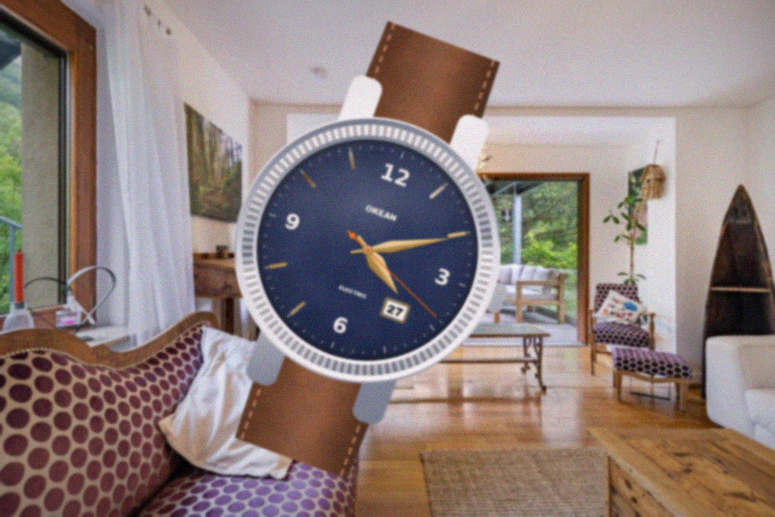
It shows {"hour": 4, "minute": 10, "second": 19}
